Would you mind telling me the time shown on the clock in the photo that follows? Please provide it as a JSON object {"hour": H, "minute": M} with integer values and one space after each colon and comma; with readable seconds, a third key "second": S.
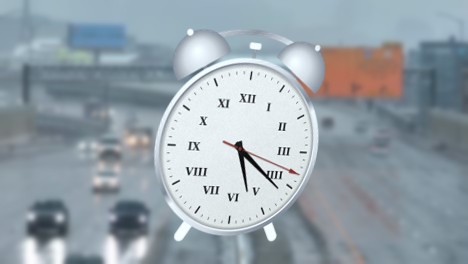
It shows {"hour": 5, "minute": 21, "second": 18}
